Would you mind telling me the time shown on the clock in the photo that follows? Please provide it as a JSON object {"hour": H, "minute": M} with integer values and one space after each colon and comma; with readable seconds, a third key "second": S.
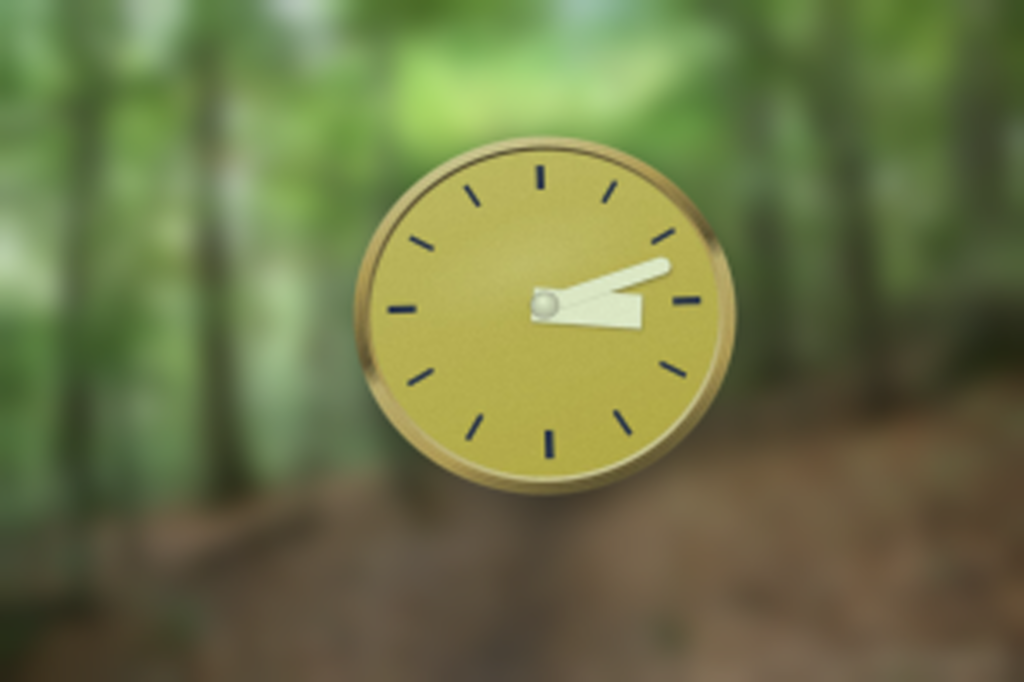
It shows {"hour": 3, "minute": 12}
